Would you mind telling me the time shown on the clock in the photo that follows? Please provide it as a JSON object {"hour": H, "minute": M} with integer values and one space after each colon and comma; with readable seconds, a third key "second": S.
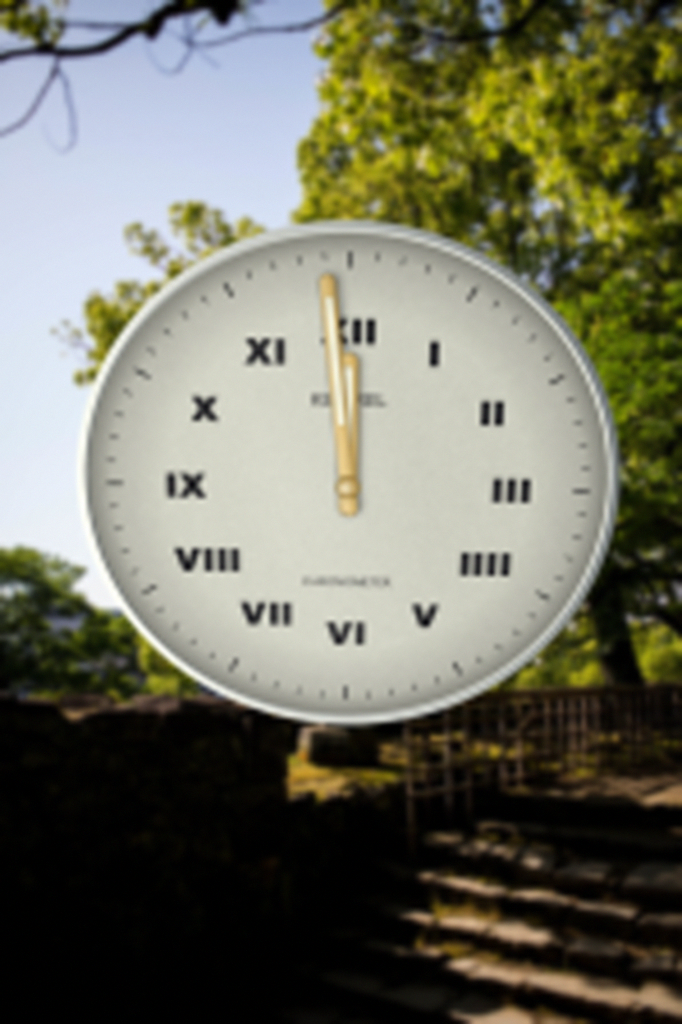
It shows {"hour": 11, "minute": 59}
